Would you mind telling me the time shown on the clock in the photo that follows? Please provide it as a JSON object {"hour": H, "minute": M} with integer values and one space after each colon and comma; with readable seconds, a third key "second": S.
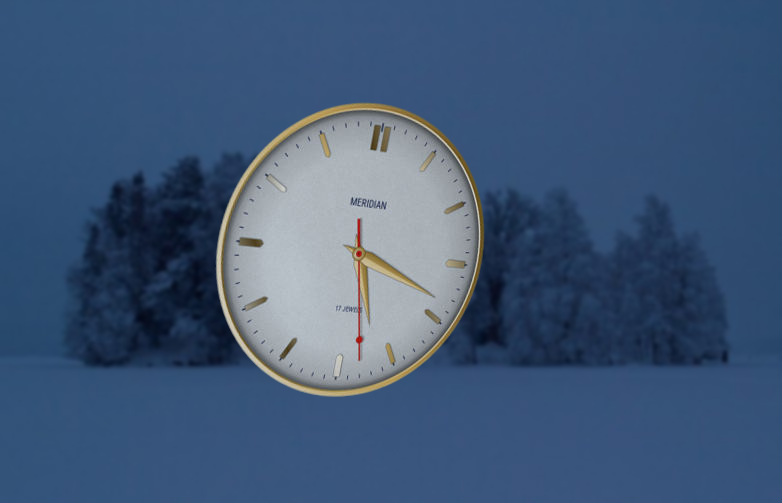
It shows {"hour": 5, "minute": 18, "second": 28}
